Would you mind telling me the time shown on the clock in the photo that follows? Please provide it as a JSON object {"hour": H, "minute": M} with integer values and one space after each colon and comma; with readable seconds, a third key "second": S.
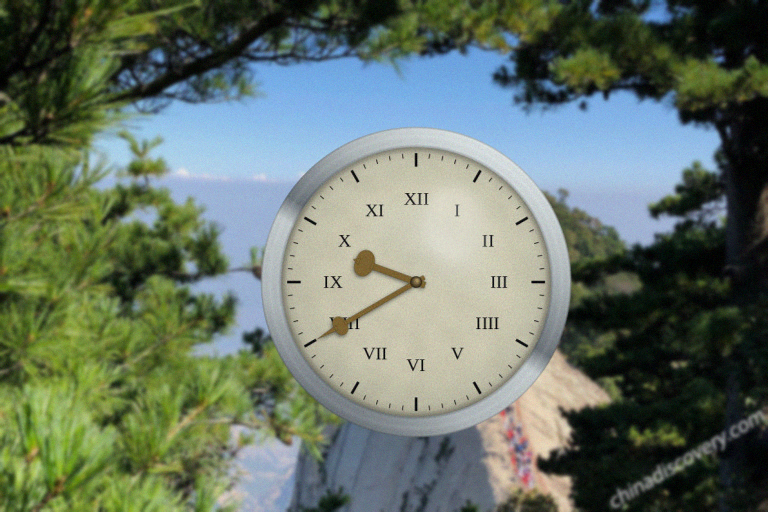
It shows {"hour": 9, "minute": 40}
